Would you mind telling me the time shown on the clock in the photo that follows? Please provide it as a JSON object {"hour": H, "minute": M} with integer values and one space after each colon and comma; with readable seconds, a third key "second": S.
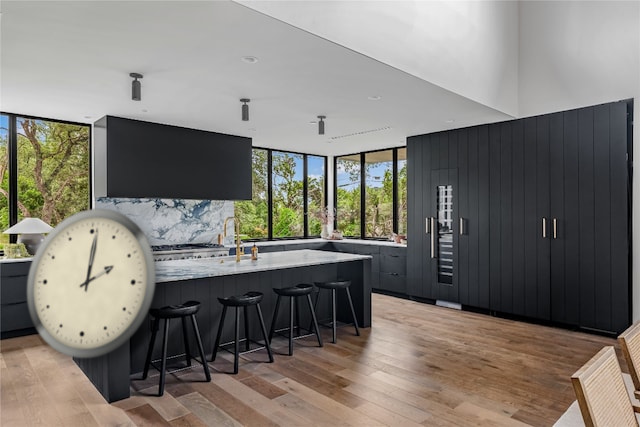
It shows {"hour": 2, "minute": 1}
